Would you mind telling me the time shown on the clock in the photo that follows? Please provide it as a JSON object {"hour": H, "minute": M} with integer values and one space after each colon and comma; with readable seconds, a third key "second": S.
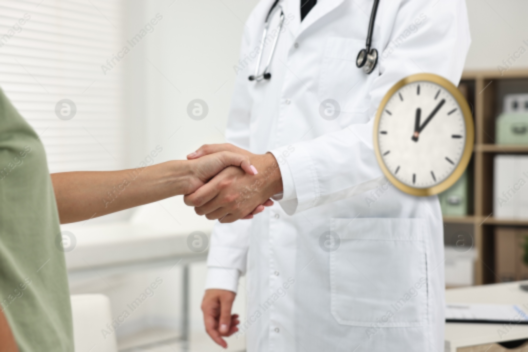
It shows {"hour": 12, "minute": 7}
